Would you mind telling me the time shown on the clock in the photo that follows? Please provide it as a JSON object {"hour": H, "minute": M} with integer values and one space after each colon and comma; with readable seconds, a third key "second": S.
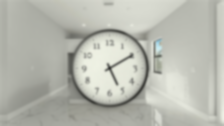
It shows {"hour": 5, "minute": 10}
